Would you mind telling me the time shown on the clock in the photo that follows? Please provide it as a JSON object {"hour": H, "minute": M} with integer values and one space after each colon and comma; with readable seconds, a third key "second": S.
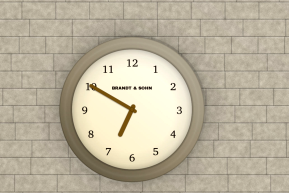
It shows {"hour": 6, "minute": 50}
